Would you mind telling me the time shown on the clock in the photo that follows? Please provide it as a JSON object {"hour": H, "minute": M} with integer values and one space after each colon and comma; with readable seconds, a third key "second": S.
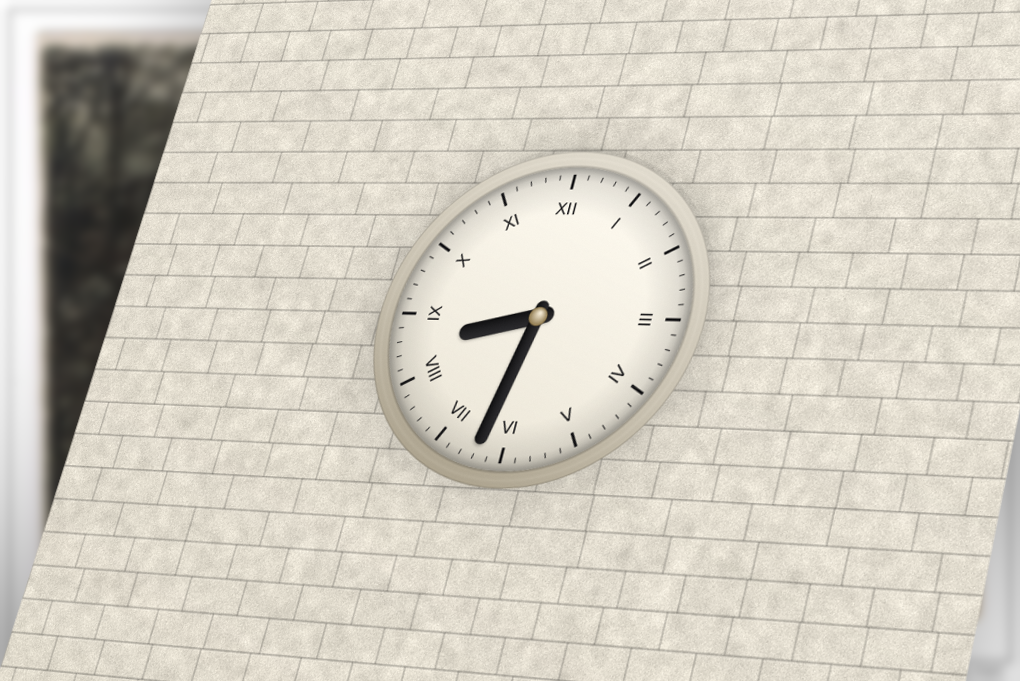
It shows {"hour": 8, "minute": 32}
